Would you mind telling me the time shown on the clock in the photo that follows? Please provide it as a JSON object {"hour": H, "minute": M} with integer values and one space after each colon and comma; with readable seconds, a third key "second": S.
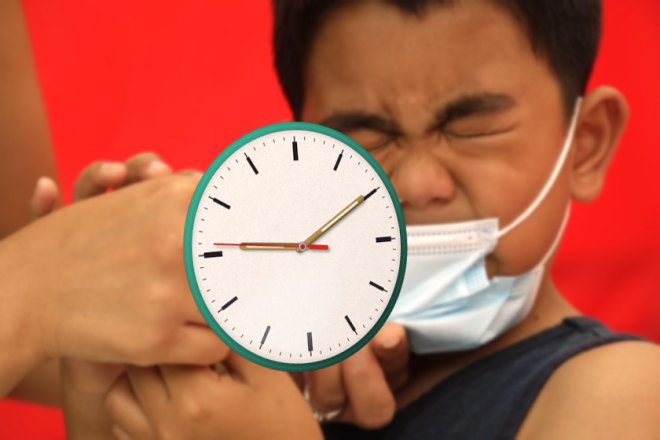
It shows {"hour": 9, "minute": 9, "second": 46}
